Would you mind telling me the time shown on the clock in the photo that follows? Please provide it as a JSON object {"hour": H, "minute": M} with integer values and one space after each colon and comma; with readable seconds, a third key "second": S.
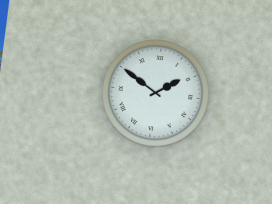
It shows {"hour": 1, "minute": 50}
